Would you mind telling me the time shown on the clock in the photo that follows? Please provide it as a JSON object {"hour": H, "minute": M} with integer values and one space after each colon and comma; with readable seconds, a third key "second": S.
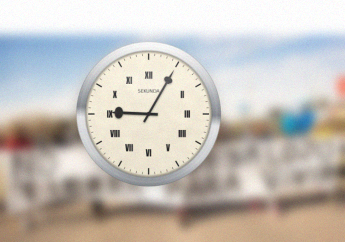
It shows {"hour": 9, "minute": 5}
